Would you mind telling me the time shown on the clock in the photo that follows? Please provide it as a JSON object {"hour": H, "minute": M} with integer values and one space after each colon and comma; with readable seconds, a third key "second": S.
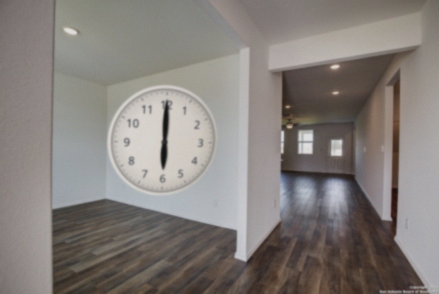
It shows {"hour": 6, "minute": 0}
